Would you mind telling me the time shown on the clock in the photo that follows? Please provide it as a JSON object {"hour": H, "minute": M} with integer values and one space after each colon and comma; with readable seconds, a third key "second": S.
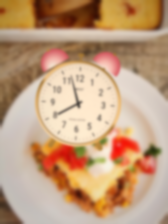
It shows {"hour": 7, "minute": 57}
